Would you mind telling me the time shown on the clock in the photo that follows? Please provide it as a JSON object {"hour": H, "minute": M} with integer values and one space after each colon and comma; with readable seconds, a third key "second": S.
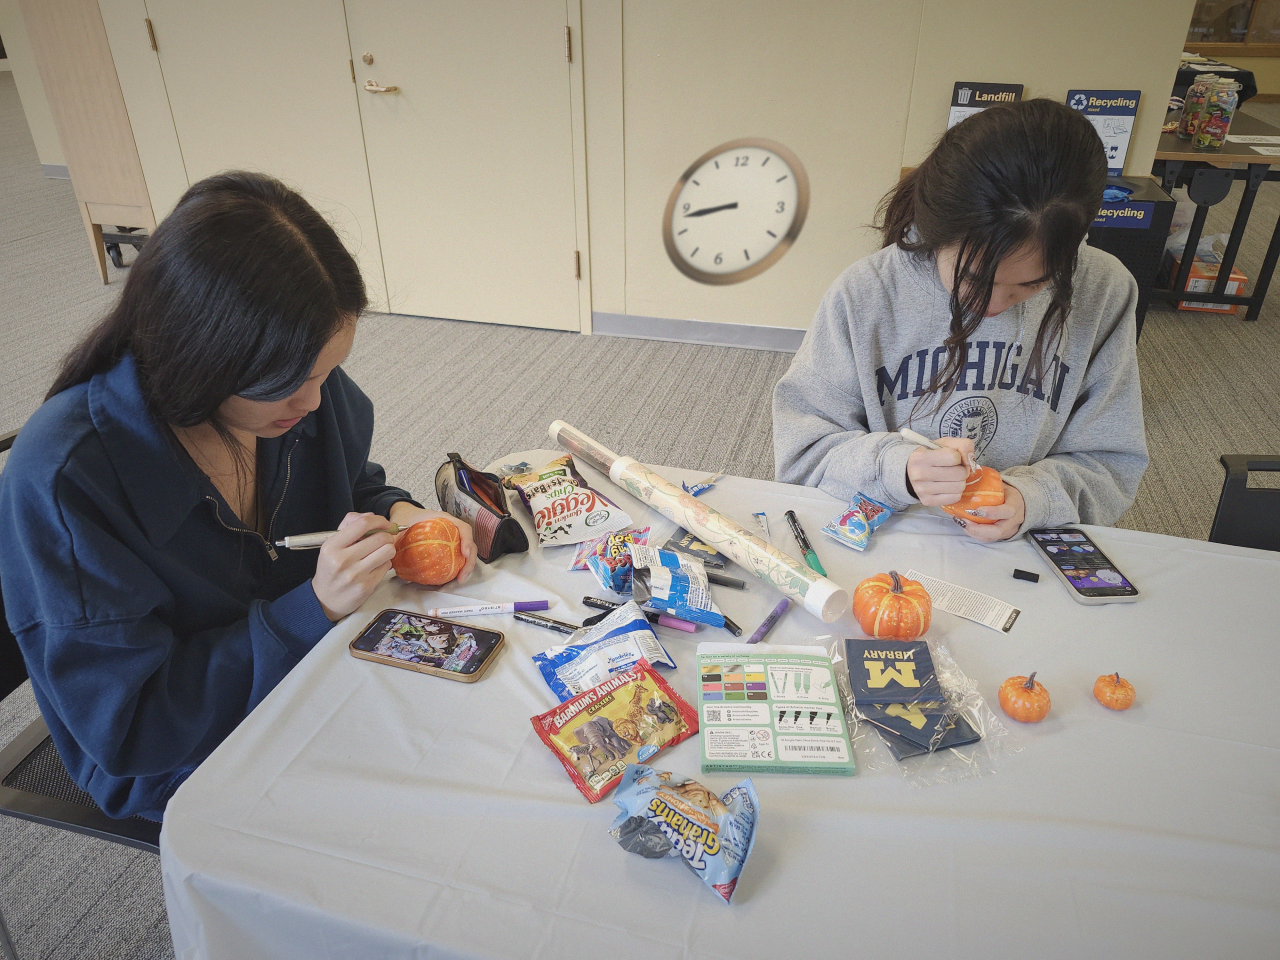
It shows {"hour": 8, "minute": 43}
